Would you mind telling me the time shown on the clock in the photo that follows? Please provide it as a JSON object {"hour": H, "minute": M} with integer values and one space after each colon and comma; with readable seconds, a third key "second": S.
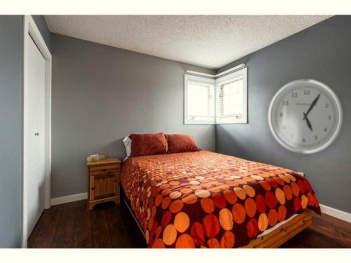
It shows {"hour": 5, "minute": 5}
